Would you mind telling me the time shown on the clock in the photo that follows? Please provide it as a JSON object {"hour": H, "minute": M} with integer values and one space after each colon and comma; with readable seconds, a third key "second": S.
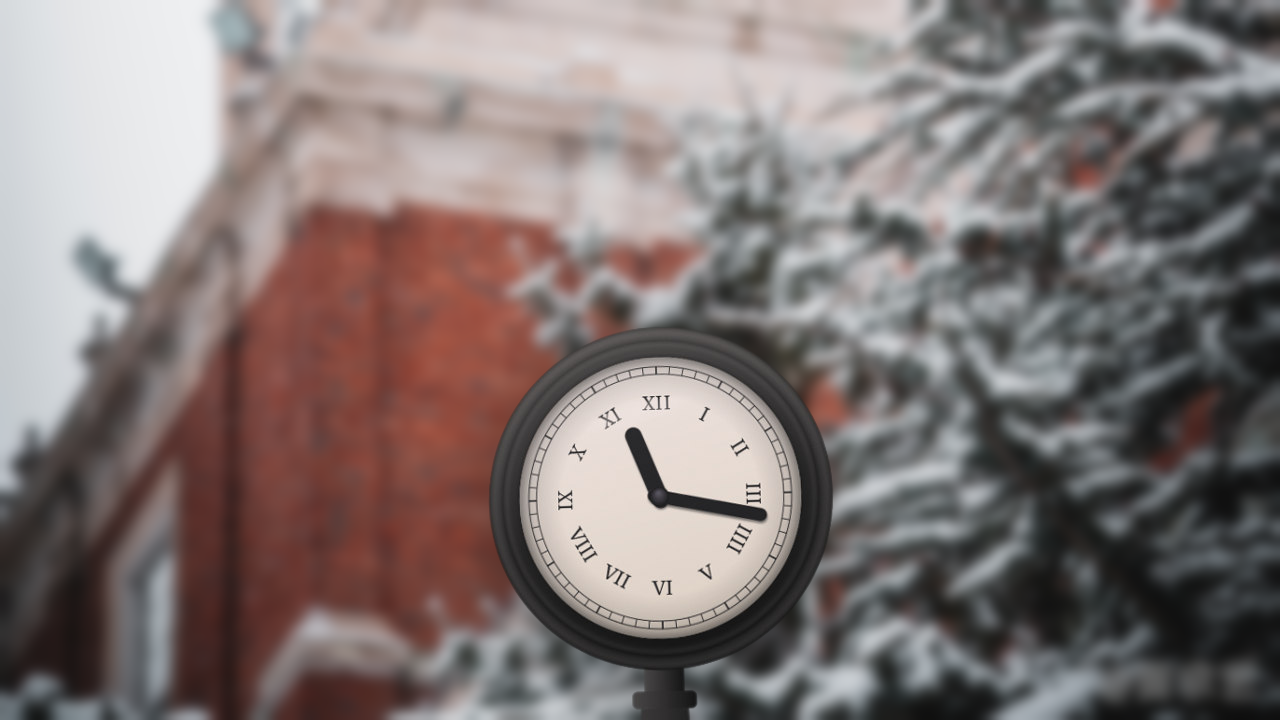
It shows {"hour": 11, "minute": 17}
